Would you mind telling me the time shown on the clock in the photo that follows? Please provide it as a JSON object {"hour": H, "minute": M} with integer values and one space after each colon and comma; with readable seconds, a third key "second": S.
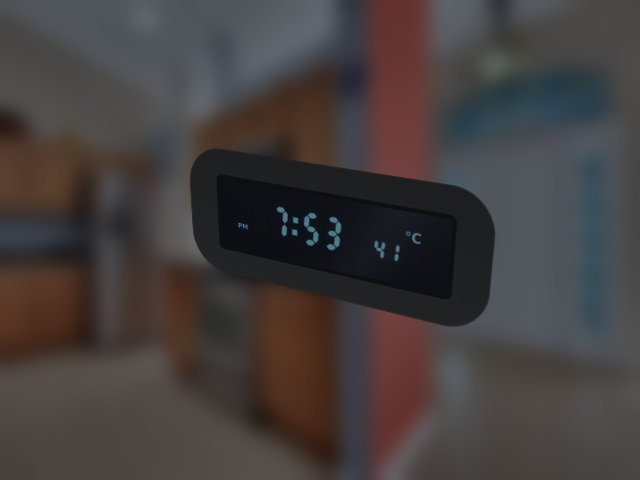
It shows {"hour": 7, "minute": 53}
